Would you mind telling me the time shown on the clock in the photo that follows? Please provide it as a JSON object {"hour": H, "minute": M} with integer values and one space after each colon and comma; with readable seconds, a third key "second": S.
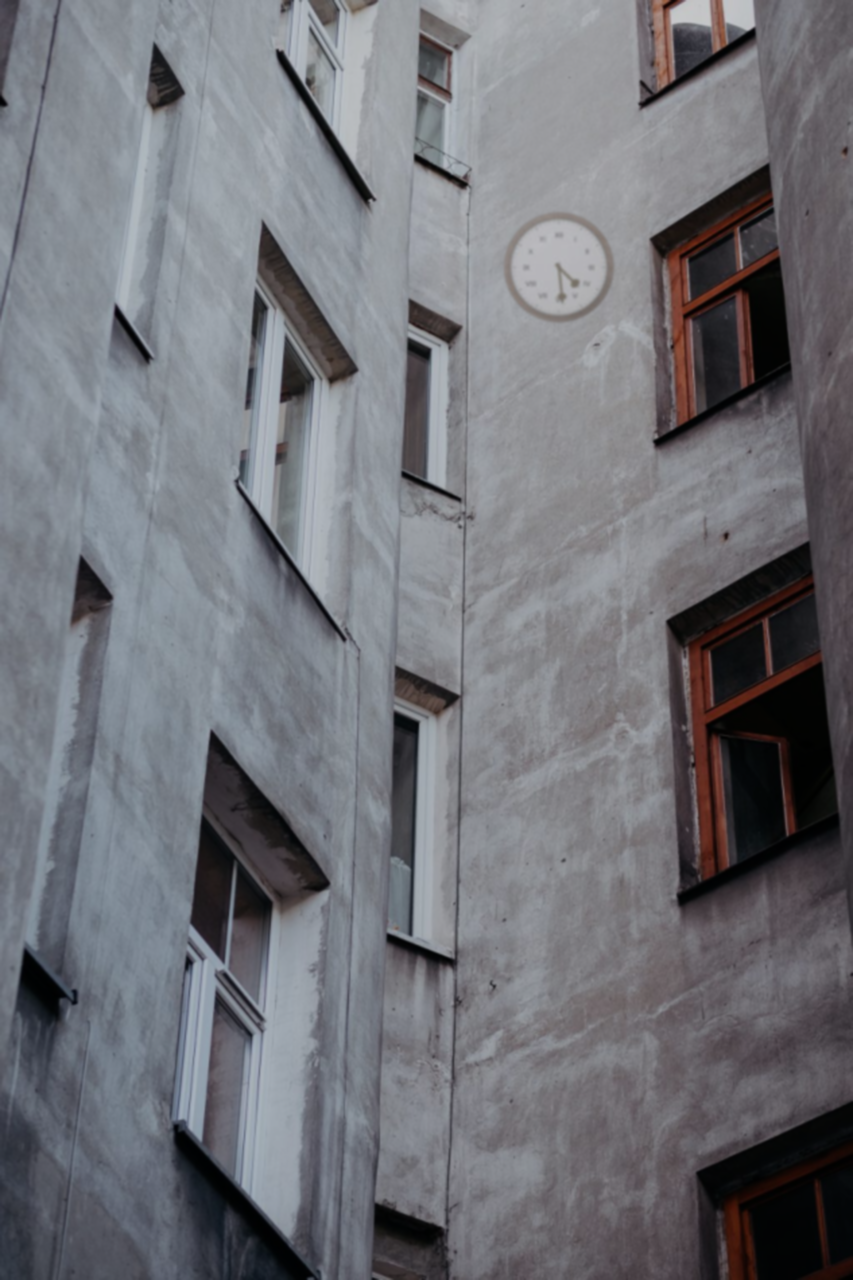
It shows {"hour": 4, "minute": 29}
